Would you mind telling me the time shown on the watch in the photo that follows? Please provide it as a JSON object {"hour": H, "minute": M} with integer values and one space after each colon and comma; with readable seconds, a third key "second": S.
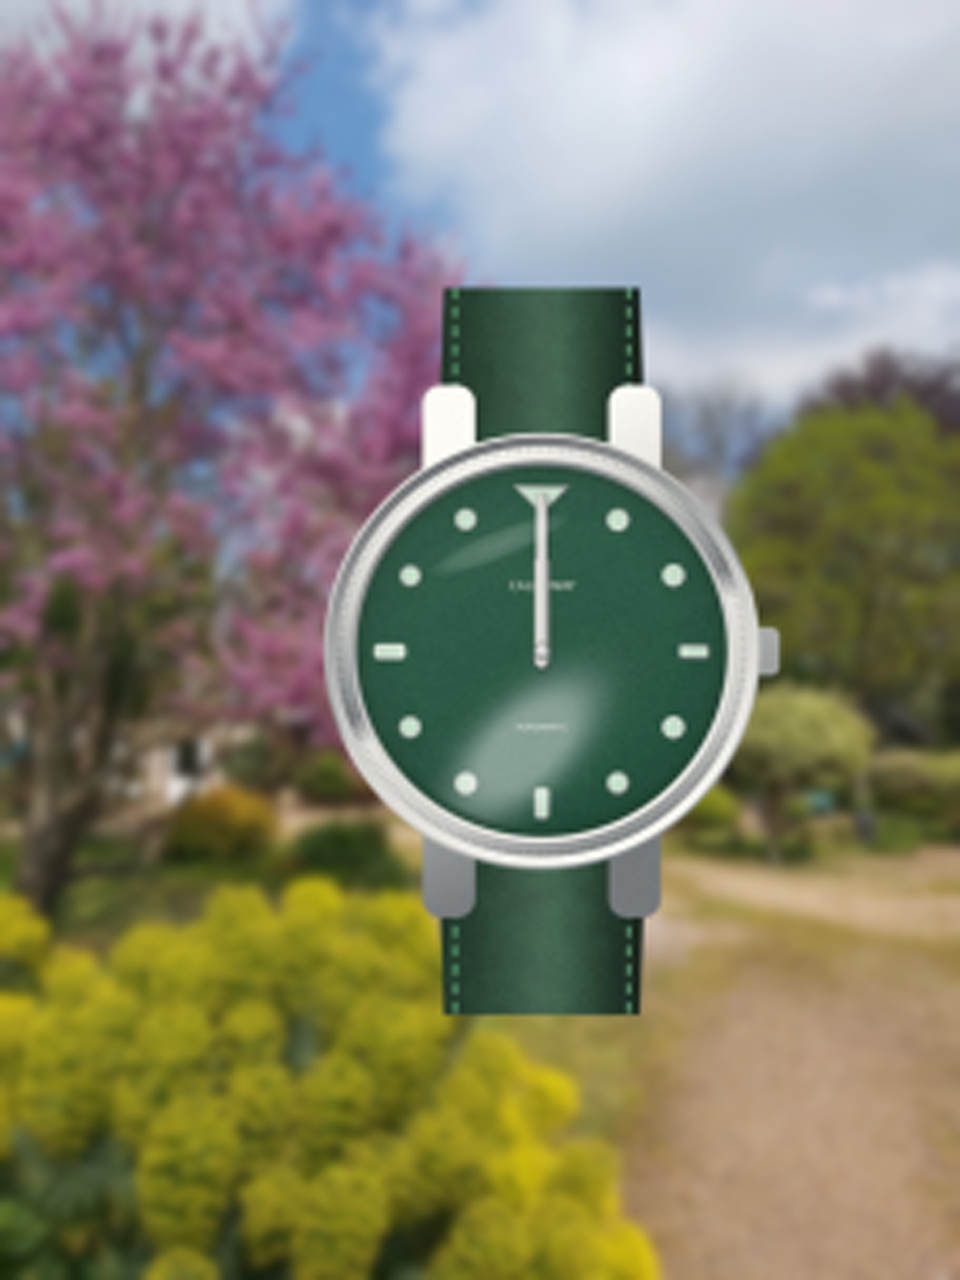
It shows {"hour": 12, "minute": 0}
